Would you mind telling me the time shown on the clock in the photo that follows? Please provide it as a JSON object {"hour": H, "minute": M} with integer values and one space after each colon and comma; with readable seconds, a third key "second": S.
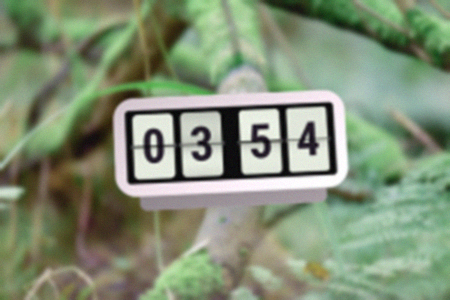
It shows {"hour": 3, "minute": 54}
